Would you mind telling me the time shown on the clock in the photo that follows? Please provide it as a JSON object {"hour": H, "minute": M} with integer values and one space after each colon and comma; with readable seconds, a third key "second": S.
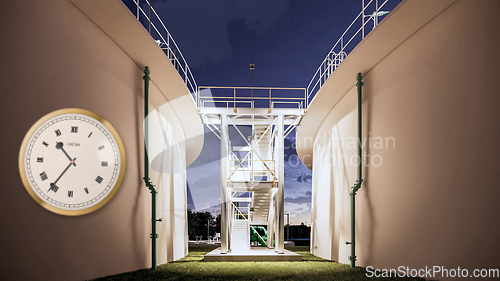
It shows {"hour": 10, "minute": 36}
